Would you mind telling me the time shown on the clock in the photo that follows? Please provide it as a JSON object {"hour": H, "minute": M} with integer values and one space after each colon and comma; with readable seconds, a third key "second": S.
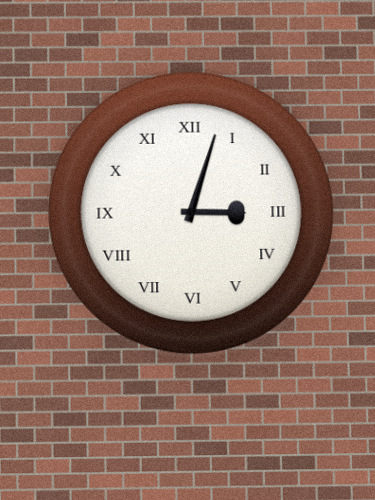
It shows {"hour": 3, "minute": 3}
